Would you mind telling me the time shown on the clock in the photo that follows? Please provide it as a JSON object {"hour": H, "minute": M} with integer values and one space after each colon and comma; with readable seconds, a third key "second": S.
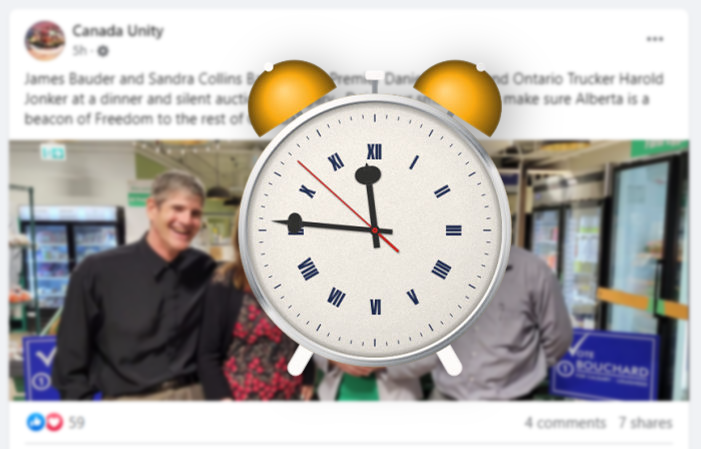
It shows {"hour": 11, "minute": 45, "second": 52}
